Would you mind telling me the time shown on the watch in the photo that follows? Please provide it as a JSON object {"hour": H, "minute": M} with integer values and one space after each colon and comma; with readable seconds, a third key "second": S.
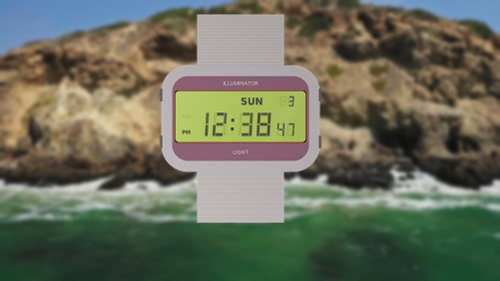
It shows {"hour": 12, "minute": 38, "second": 47}
